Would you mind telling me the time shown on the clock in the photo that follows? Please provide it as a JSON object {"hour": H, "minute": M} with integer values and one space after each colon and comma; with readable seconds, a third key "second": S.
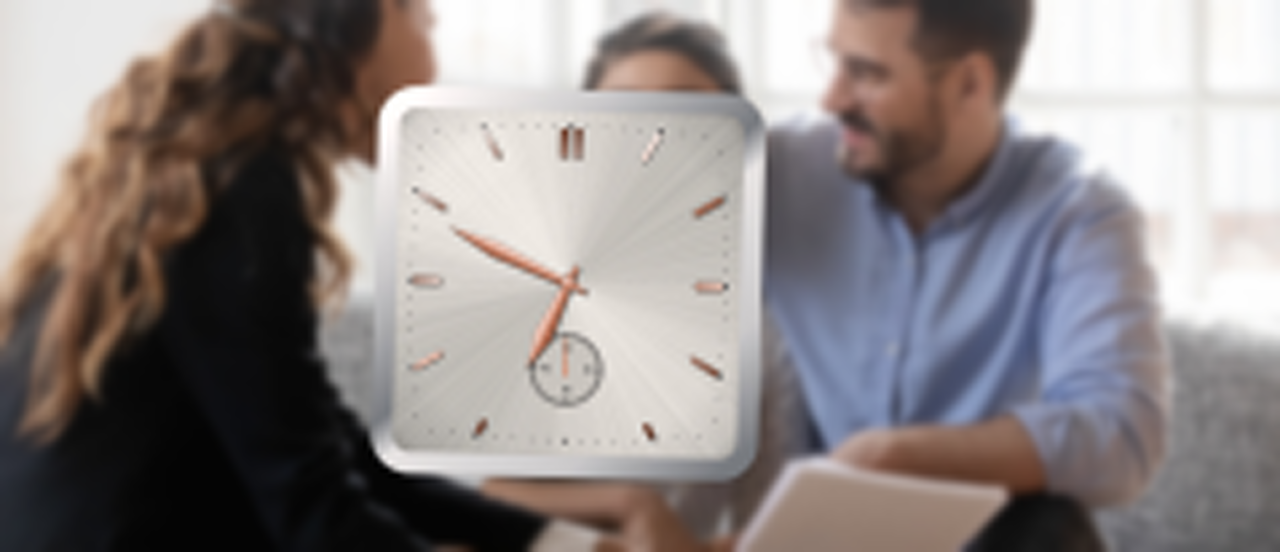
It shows {"hour": 6, "minute": 49}
